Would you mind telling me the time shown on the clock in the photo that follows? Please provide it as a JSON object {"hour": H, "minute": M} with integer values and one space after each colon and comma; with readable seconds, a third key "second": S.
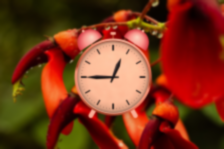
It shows {"hour": 12, "minute": 45}
